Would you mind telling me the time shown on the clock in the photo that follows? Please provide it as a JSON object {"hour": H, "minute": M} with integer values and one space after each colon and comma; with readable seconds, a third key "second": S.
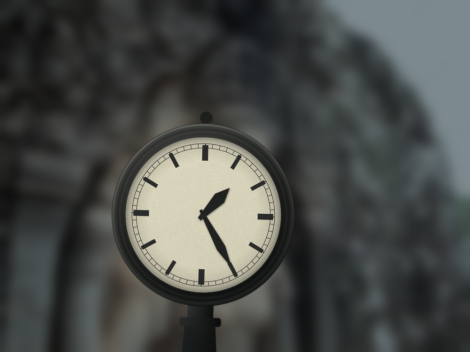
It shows {"hour": 1, "minute": 25}
